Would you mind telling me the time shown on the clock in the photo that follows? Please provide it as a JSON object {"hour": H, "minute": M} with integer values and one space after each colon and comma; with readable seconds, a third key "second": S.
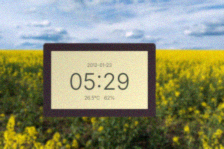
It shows {"hour": 5, "minute": 29}
